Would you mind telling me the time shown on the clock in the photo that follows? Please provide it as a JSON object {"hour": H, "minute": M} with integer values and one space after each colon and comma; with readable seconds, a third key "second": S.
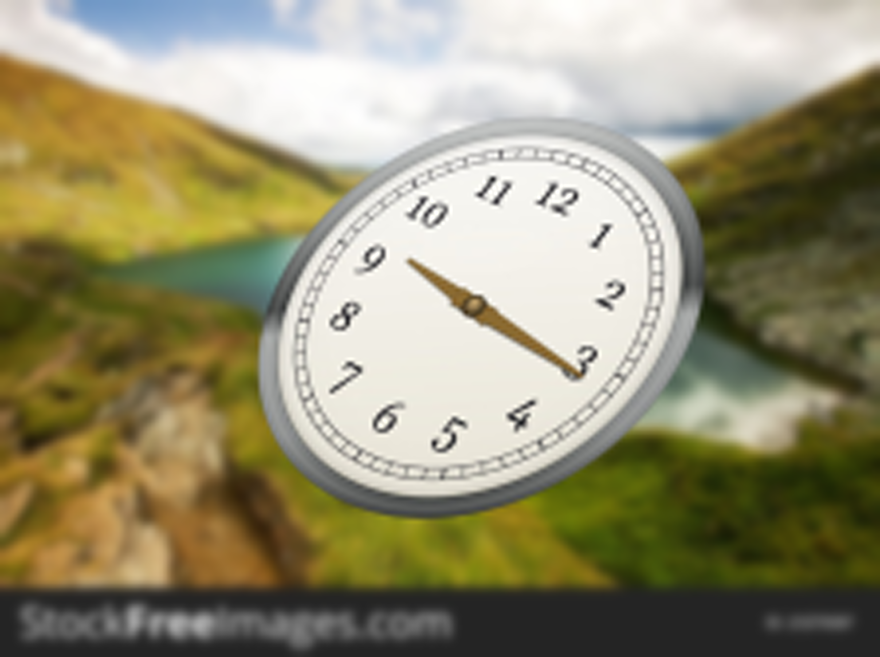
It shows {"hour": 9, "minute": 16}
